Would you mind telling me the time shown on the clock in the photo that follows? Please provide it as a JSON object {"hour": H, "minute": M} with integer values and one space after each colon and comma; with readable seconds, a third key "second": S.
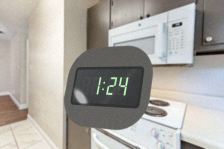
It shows {"hour": 1, "minute": 24}
